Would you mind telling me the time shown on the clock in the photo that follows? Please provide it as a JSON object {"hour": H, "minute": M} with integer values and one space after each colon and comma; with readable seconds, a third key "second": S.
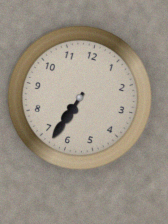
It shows {"hour": 6, "minute": 33}
